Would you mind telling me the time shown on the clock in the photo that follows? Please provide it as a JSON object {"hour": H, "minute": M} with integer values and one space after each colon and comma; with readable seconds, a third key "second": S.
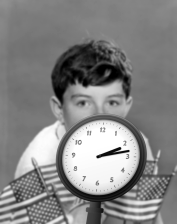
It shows {"hour": 2, "minute": 13}
